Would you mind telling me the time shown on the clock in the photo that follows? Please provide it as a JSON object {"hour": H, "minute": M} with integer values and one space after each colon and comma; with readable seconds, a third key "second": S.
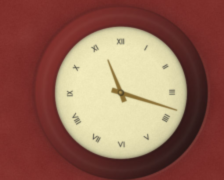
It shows {"hour": 11, "minute": 18}
